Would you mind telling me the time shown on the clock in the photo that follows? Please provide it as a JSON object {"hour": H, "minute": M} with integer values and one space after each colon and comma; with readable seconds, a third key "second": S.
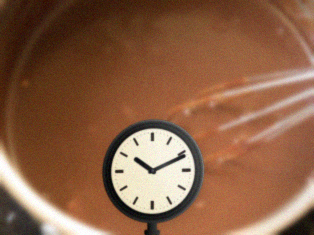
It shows {"hour": 10, "minute": 11}
